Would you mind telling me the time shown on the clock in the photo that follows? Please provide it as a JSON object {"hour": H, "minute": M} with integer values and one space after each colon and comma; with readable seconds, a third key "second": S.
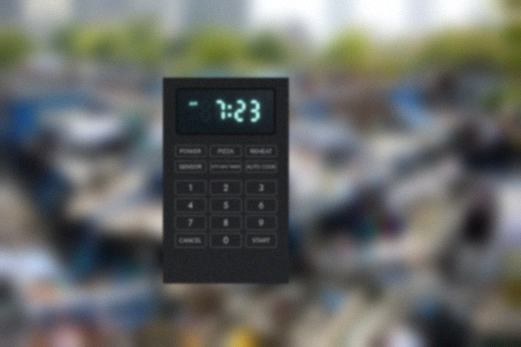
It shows {"hour": 7, "minute": 23}
